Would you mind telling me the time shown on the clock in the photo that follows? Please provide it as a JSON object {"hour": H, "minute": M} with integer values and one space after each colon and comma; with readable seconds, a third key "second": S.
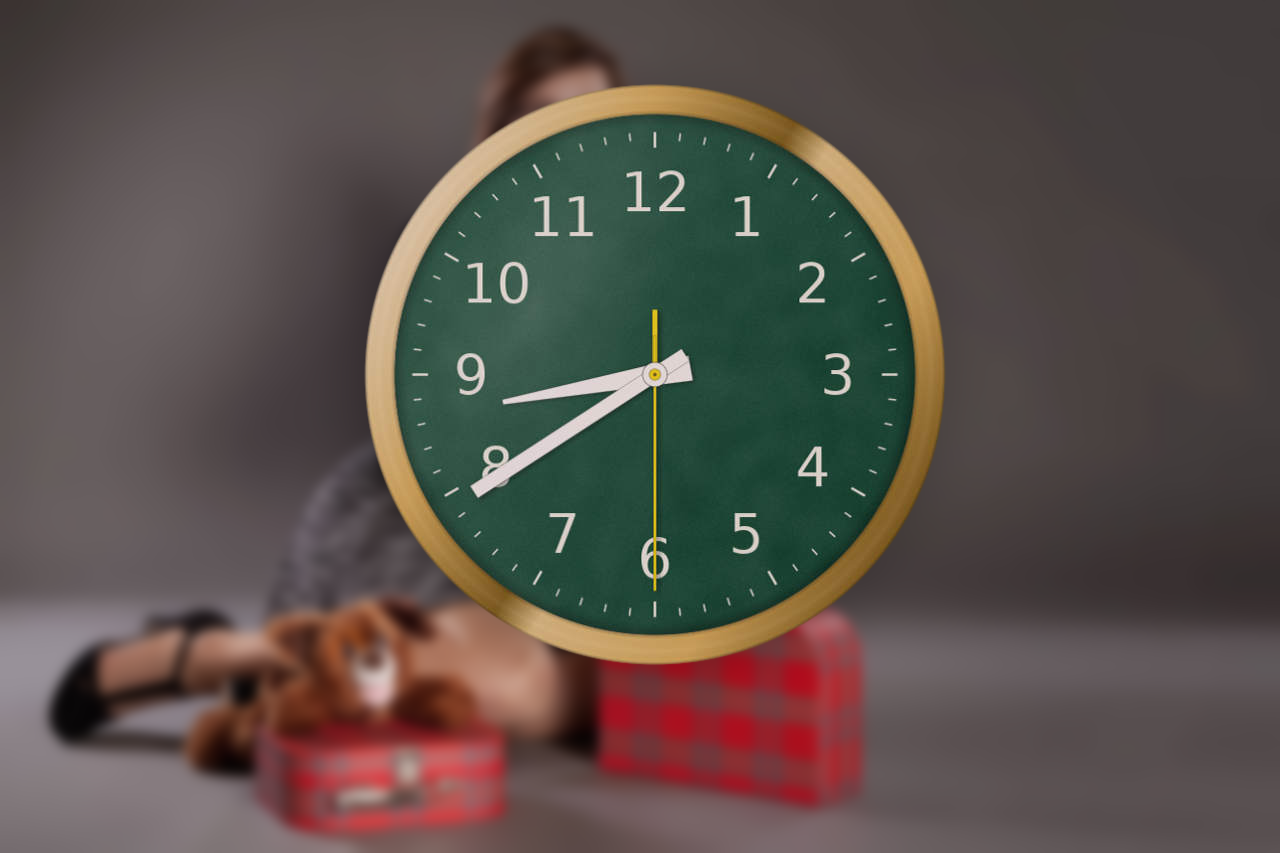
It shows {"hour": 8, "minute": 39, "second": 30}
